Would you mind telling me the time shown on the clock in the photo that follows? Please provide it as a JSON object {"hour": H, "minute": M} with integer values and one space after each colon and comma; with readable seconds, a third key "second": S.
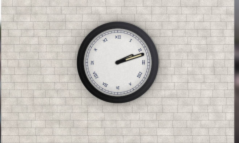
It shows {"hour": 2, "minute": 12}
